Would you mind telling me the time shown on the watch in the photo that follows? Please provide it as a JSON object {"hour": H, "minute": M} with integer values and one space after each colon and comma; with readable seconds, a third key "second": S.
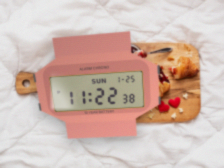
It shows {"hour": 11, "minute": 22, "second": 38}
